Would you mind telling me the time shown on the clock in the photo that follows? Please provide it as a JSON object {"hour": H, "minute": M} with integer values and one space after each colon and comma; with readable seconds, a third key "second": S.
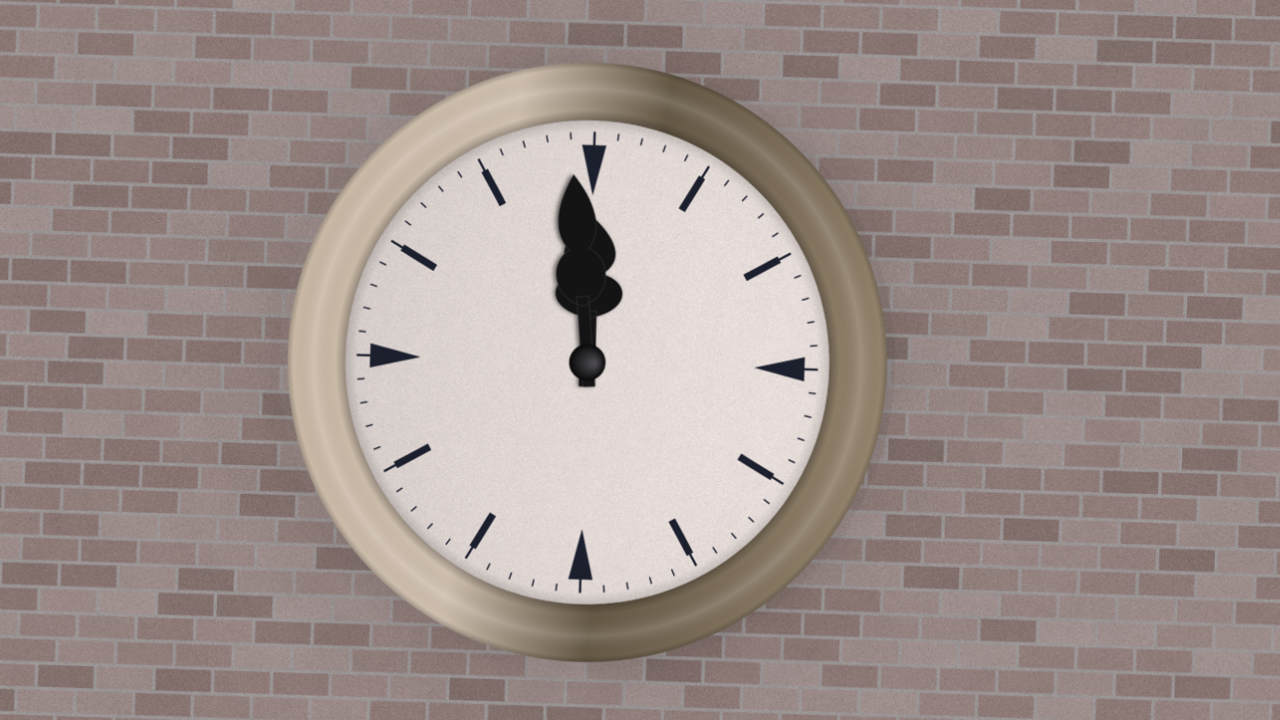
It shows {"hour": 11, "minute": 59}
